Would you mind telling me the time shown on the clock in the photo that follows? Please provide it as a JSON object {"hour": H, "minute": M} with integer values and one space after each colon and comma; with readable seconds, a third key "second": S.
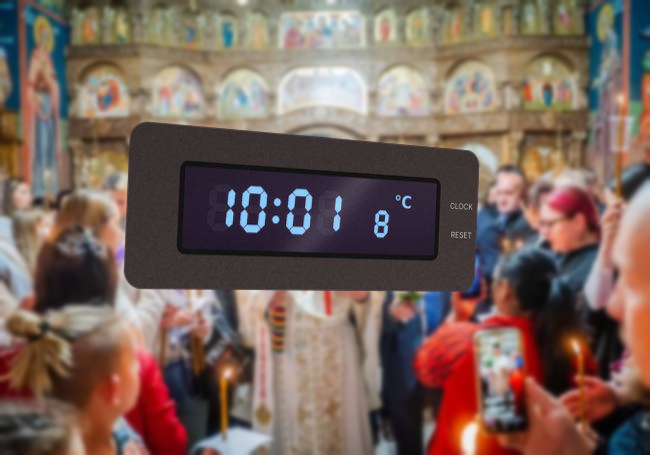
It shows {"hour": 10, "minute": 1}
